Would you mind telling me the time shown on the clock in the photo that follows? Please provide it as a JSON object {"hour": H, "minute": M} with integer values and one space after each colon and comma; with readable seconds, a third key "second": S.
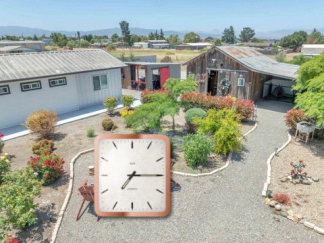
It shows {"hour": 7, "minute": 15}
